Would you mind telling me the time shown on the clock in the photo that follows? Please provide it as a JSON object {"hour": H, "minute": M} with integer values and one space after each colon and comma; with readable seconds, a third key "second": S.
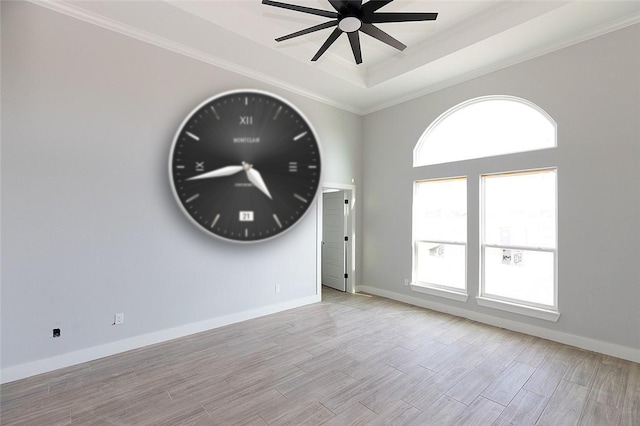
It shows {"hour": 4, "minute": 43}
